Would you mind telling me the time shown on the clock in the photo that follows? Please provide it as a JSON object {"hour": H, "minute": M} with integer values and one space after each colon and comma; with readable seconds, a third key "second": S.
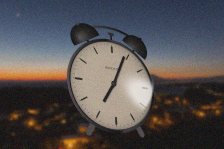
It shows {"hour": 7, "minute": 4}
